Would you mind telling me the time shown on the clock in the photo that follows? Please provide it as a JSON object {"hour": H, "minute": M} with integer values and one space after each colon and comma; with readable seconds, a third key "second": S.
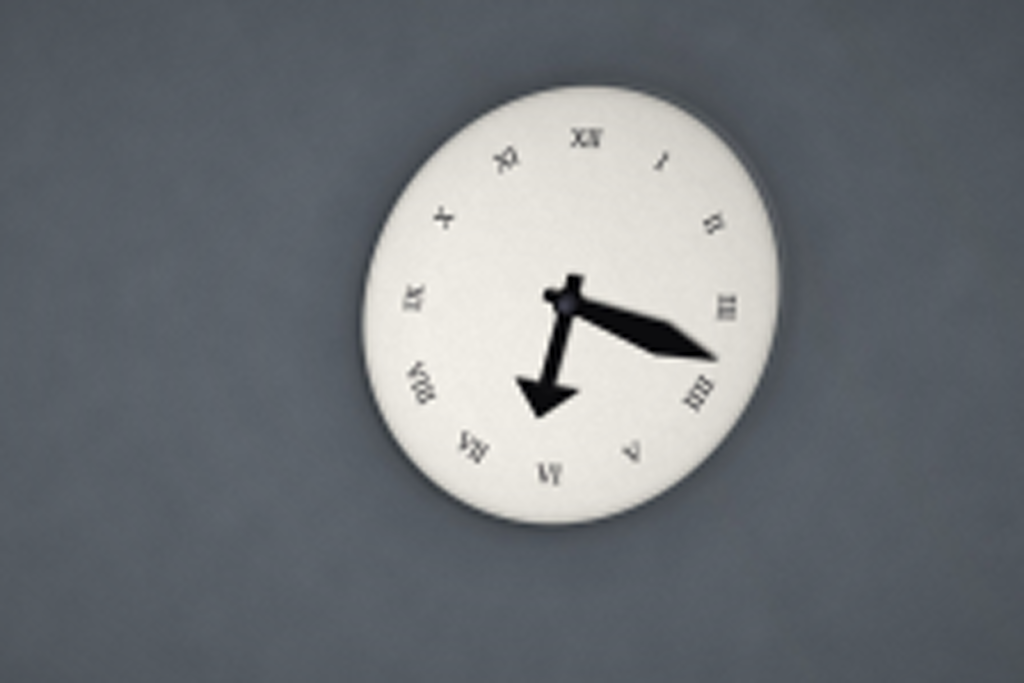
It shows {"hour": 6, "minute": 18}
